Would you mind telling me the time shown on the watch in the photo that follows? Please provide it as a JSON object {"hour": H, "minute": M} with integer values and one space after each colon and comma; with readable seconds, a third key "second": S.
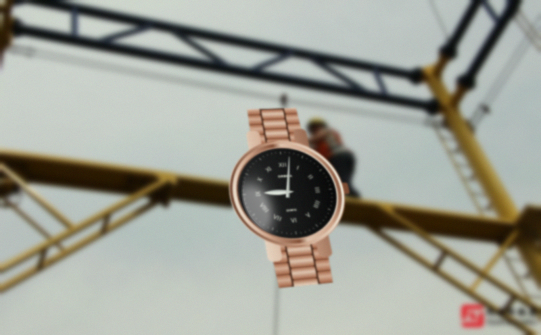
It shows {"hour": 9, "minute": 2}
